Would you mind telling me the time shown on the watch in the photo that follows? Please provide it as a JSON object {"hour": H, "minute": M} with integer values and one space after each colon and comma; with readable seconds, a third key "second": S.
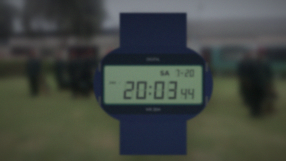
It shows {"hour": 20, "minute": 3, "second": 44}
